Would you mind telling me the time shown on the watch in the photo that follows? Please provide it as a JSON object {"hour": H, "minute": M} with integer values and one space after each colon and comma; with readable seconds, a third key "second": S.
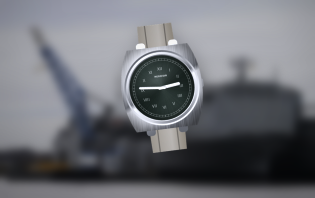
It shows {"hour": 2, "minute": 46}
